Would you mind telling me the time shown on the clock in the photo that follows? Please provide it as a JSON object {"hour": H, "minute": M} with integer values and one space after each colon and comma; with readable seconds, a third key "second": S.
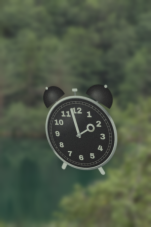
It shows {"hour": 1, "minute": 58}
